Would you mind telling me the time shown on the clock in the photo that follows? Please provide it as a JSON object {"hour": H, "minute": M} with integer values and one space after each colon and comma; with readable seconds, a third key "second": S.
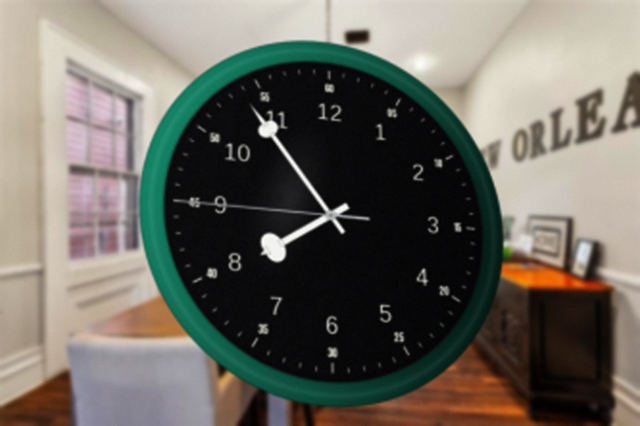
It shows {"hour": 7, "minute": 53, "second": 45}
